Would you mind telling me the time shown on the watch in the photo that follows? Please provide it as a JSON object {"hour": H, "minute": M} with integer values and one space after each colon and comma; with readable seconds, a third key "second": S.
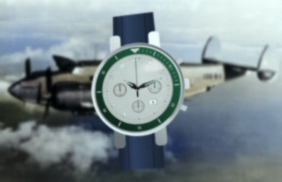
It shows {"hour": 10, "minute": 12}
